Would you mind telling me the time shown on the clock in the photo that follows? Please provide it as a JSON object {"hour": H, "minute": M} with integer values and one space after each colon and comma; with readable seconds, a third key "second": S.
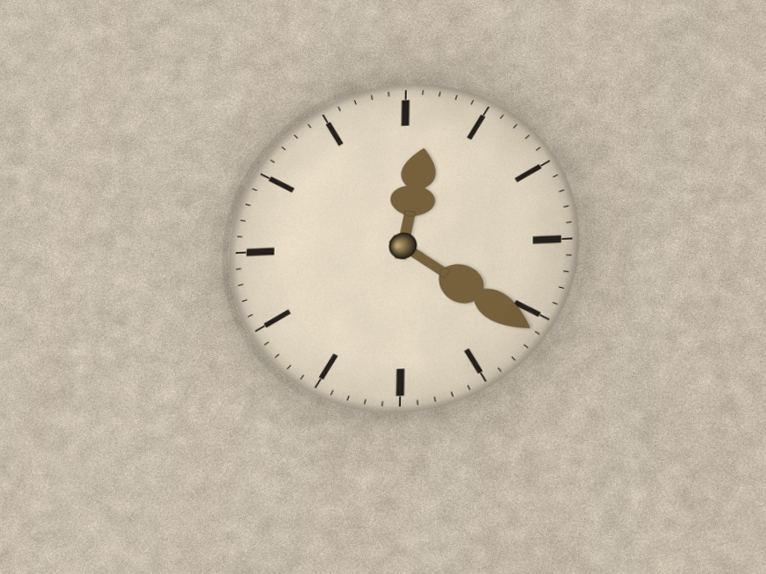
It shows {"hour": 12, "minute": 21}
